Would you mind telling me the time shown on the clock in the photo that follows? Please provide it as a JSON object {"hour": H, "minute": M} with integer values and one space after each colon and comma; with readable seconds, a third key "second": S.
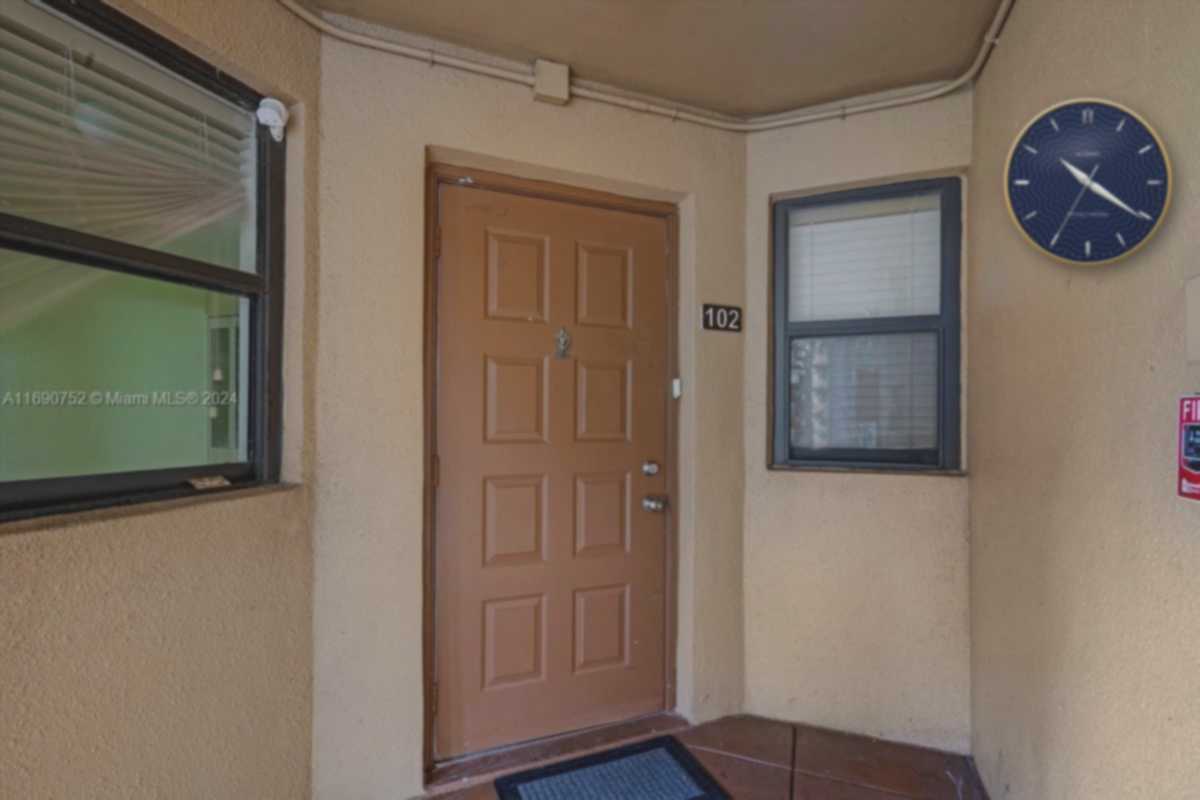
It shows {"hour": 10, "minute": 20, "second": 35}
